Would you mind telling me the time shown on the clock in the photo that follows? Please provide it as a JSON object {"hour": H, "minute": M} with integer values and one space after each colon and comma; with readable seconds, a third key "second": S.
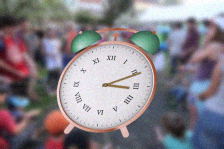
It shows {"hour": 3, "minute": 11}
